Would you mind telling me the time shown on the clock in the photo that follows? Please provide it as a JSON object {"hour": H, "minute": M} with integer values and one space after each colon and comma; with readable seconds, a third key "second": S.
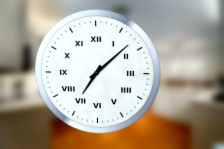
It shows {"hour": 7, "minute": 8}
